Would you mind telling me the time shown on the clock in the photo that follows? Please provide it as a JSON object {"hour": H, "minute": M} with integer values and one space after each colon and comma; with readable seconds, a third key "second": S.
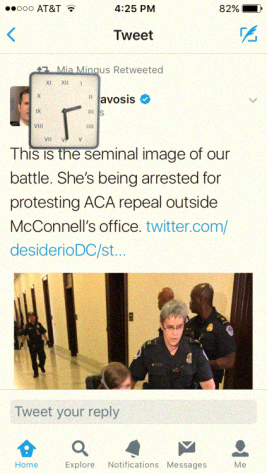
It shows {"hour": 2, "minute": 29}
